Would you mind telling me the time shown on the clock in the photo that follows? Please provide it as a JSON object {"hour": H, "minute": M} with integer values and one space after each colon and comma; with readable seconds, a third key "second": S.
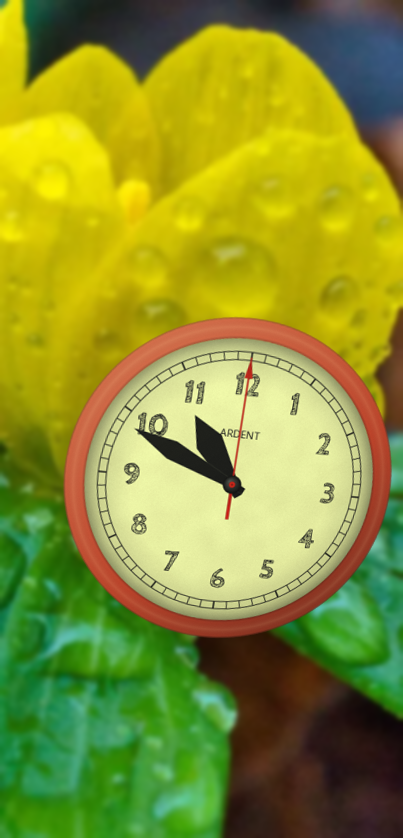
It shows {"hour": 10, "minute": 49, "second": 0}
